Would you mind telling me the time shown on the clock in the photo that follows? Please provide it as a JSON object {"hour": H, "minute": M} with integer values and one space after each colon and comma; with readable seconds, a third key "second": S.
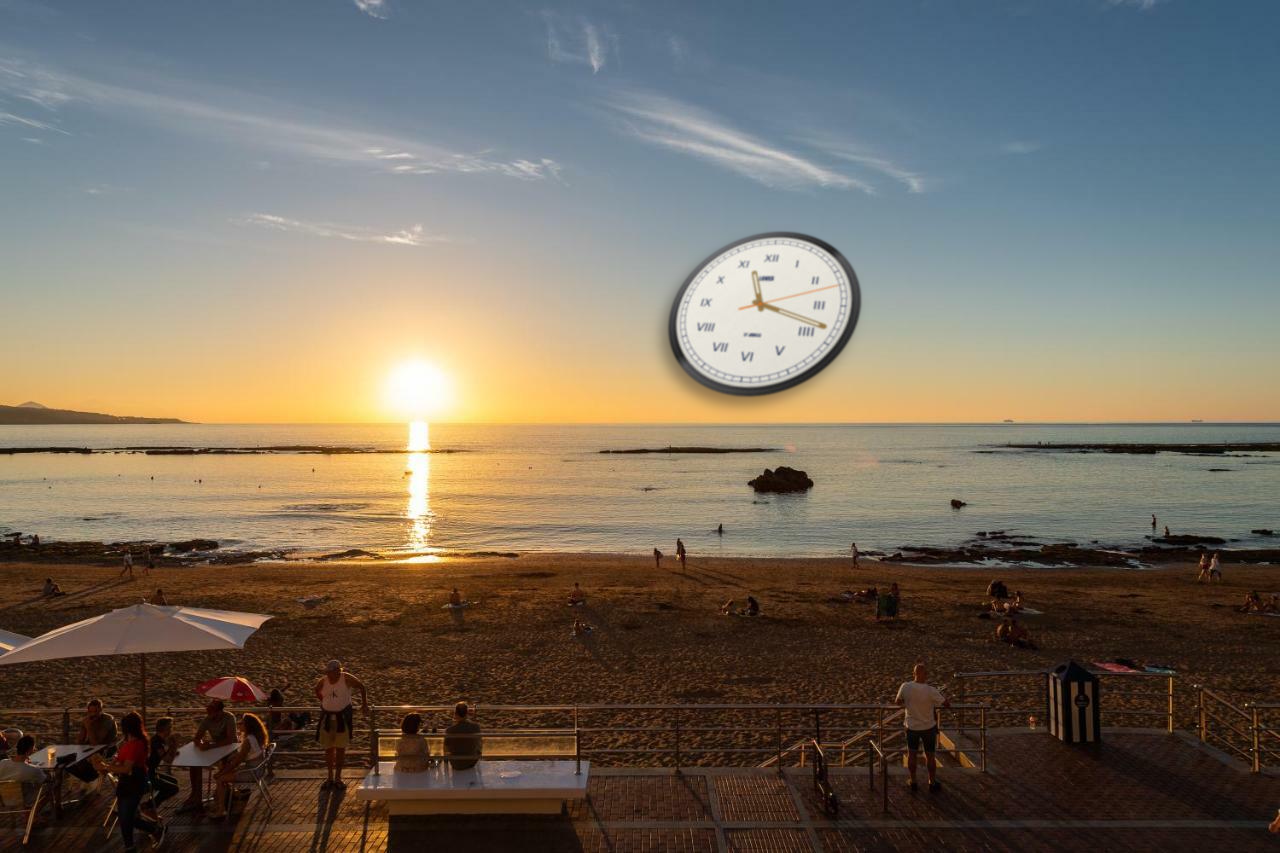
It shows {"hour": 11, "minute": 18, "second": 12}
